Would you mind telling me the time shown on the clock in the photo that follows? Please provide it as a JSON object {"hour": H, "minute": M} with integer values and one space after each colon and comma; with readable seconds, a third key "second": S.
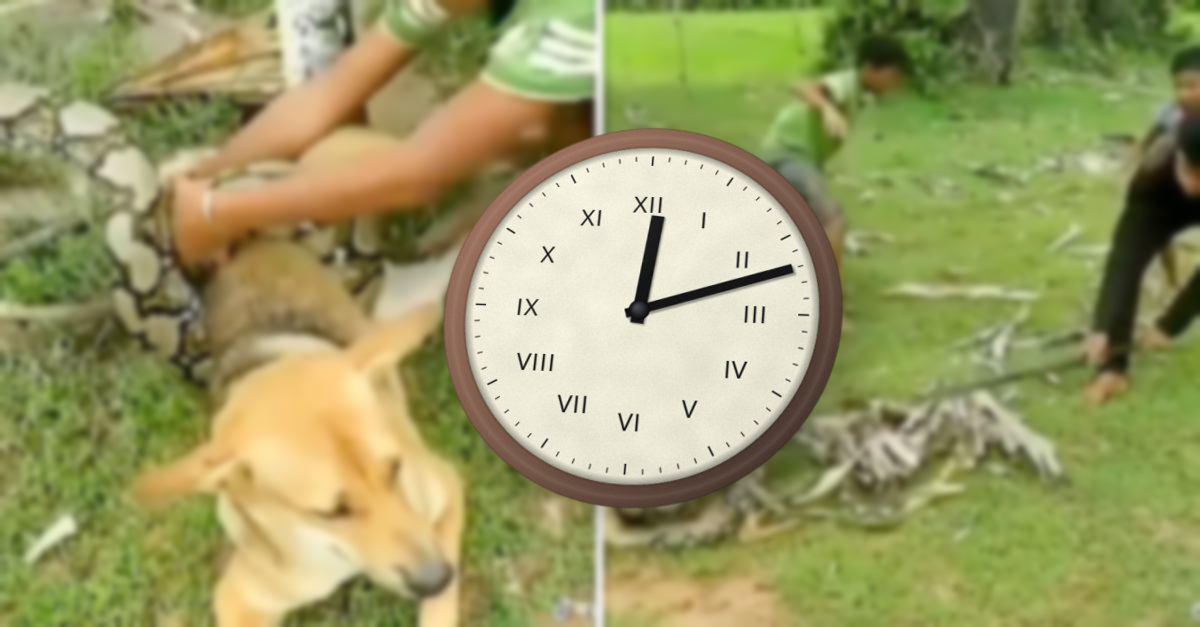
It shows {"hour": 12, "minute": 12}
